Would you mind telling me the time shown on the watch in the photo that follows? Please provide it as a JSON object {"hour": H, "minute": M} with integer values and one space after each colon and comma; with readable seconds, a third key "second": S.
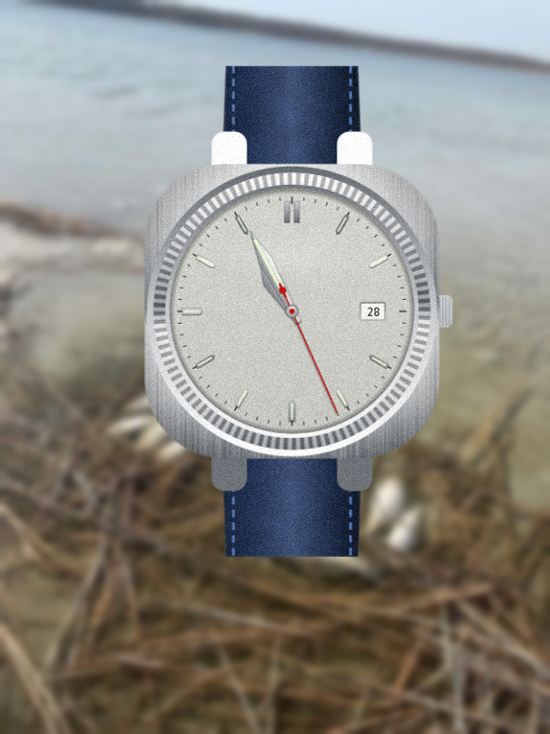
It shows {"hour": 10, "minute": 55, "second": 26}
